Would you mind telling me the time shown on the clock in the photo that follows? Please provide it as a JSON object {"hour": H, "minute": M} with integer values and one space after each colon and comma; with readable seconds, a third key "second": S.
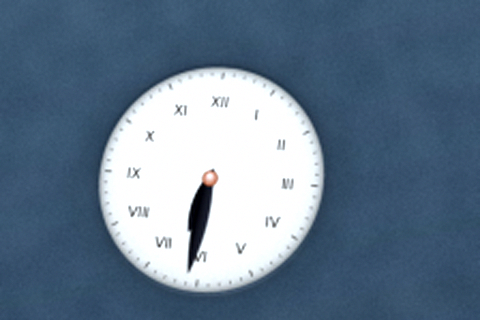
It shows {"hour": 6, "minute": 31}
